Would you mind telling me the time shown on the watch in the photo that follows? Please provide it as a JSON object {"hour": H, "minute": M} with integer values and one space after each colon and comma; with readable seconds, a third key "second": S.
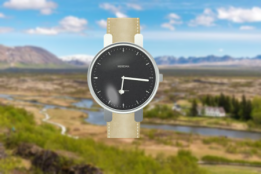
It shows {"hour": 6, "minute": 16}
